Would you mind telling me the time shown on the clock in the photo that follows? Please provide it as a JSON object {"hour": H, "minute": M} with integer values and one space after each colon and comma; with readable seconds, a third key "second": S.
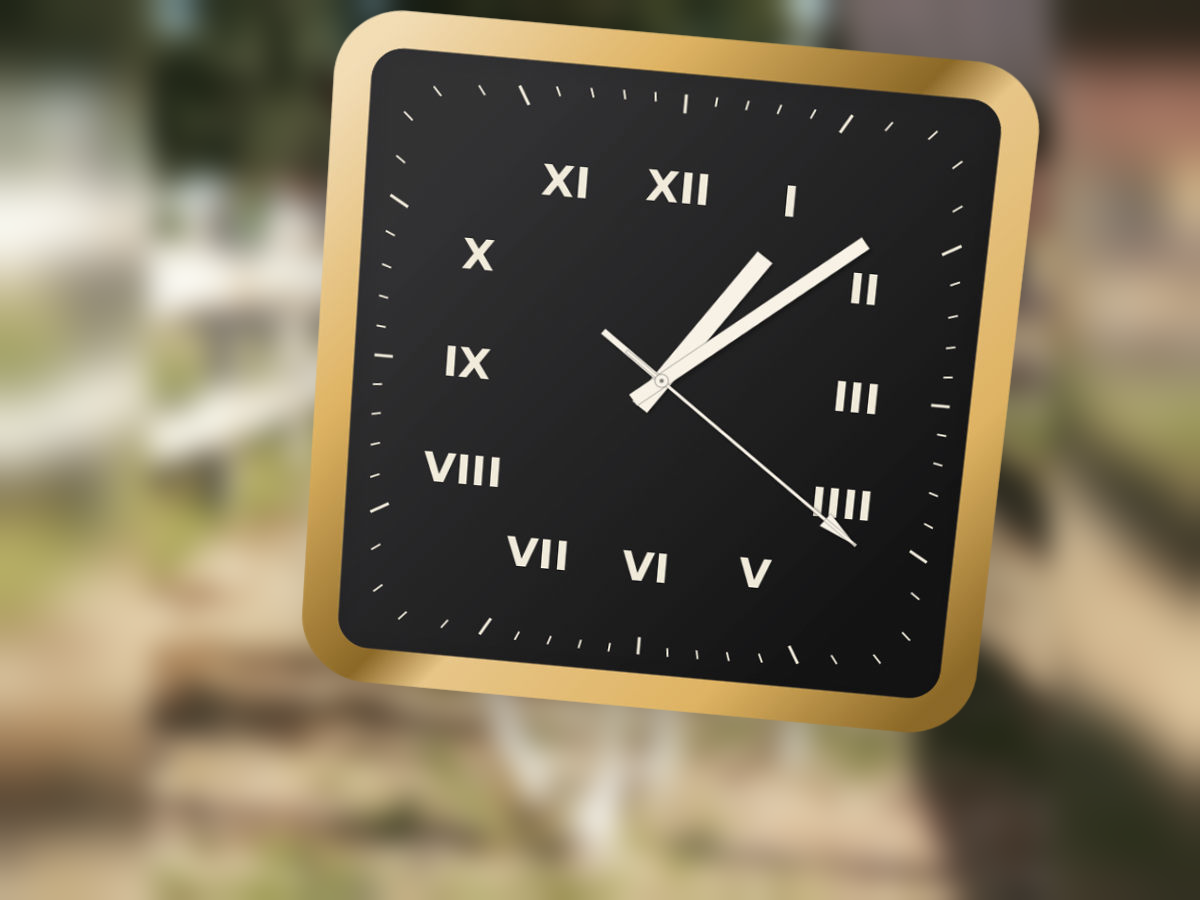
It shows {"hour": 1, "minute": 8, "second": 21}
